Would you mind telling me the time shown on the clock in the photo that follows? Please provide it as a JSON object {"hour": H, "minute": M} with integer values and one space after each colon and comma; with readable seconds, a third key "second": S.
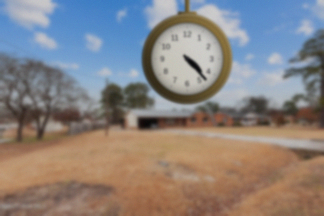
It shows {"hour": 4, "minute": 23}
